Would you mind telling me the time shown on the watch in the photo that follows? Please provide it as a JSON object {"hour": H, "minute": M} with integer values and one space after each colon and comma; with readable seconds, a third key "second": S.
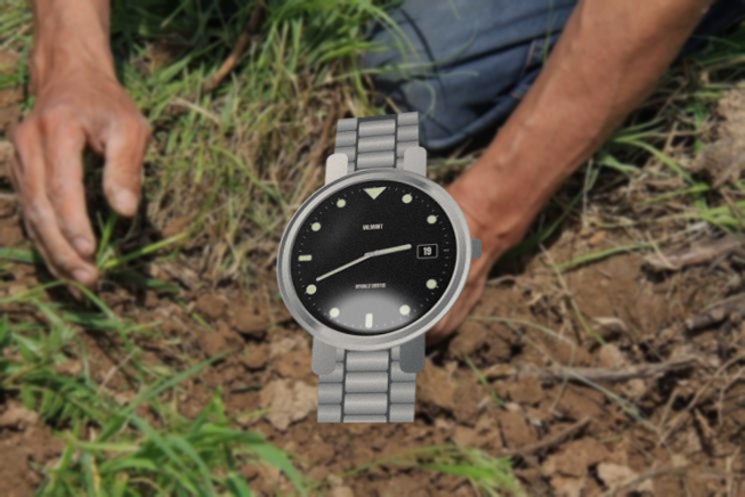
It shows {"hour": 2, "minute": 41}
